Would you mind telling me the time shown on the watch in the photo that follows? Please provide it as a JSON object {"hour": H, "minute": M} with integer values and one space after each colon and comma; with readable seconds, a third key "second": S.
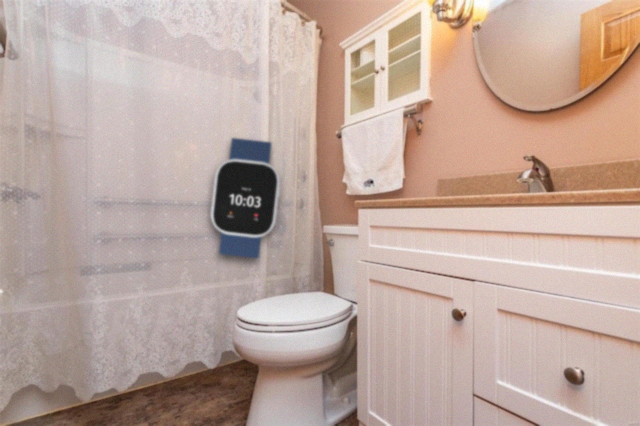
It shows {"hour": 10, "minute": 3}
